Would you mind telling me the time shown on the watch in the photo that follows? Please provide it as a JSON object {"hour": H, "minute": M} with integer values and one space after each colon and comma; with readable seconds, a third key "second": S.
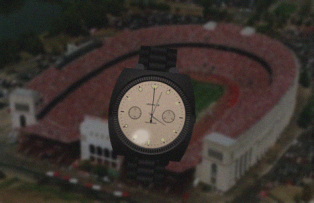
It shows {"hour": 4, "minute": 3}
